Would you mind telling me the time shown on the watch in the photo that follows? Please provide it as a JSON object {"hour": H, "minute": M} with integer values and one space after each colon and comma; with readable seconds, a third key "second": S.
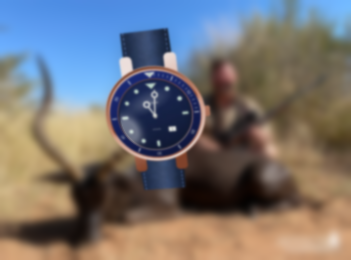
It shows {"hour": 11, "minute": 1}
